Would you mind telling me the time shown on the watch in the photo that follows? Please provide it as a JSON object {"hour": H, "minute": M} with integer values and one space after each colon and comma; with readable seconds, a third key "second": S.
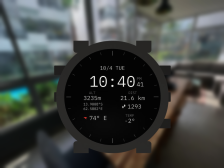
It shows {"hour": 10, "minute": 40}
